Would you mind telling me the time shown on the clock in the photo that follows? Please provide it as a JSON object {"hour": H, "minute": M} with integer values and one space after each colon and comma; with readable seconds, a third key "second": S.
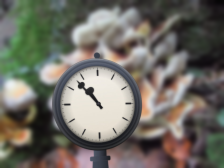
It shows {"hour": 10, "minute": 53}
